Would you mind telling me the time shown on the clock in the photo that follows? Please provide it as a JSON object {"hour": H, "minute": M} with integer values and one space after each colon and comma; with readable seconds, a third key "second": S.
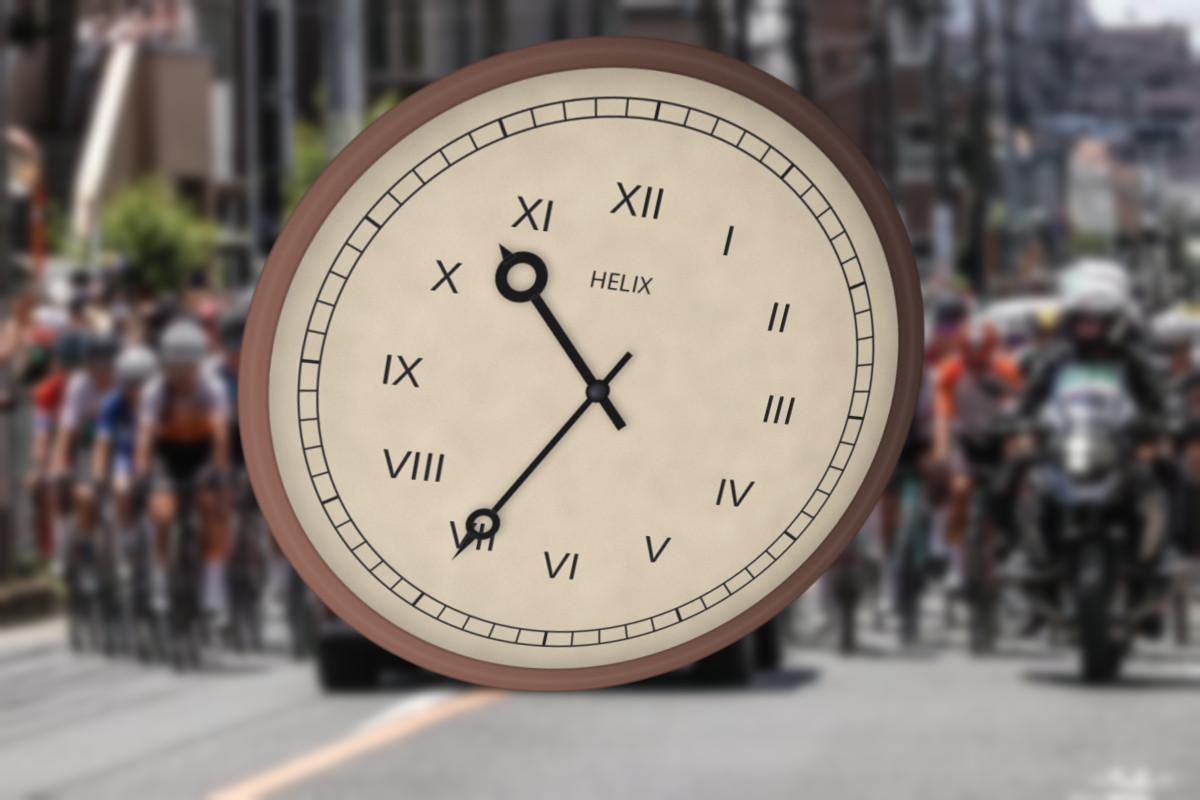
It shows {"hour": 10, "minute": 35}
